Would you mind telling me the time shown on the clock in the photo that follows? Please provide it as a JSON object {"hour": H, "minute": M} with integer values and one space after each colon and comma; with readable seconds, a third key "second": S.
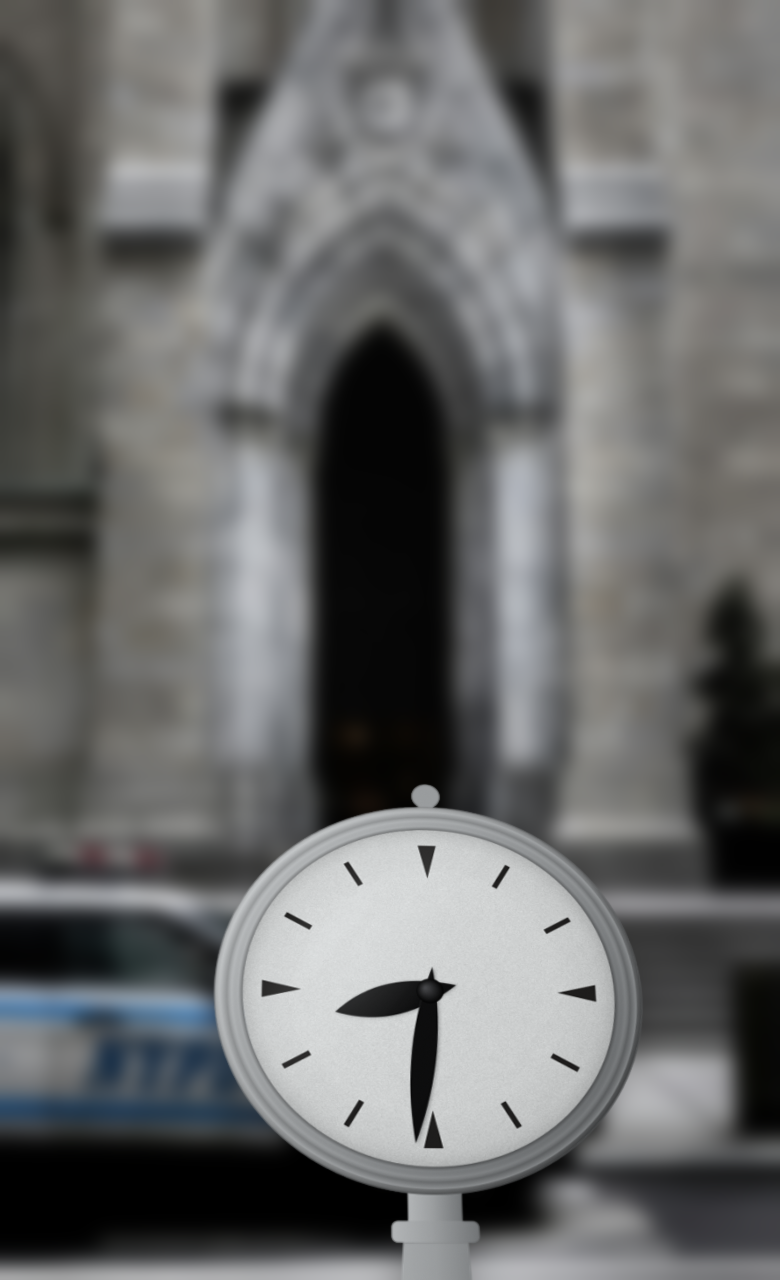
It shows {"hour": 8, "minute": 31}
